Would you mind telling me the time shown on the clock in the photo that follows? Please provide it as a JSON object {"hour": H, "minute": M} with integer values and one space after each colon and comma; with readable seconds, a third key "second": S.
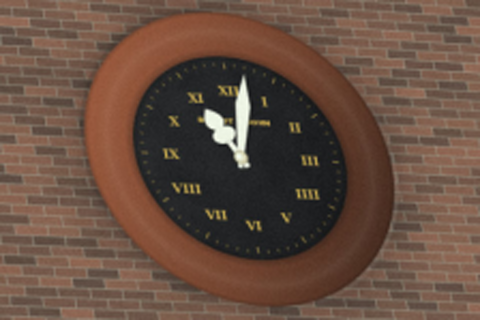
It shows {"hour": 11, "minute": 2}
